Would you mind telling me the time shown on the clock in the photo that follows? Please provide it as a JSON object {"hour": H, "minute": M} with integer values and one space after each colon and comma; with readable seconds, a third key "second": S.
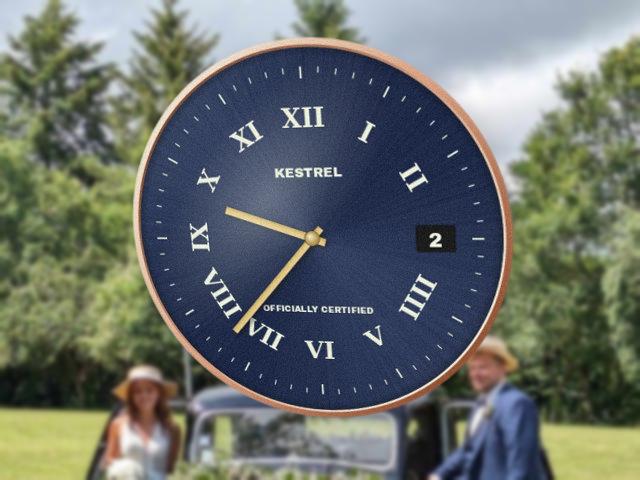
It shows {"hour": 9, "minute": 37}
